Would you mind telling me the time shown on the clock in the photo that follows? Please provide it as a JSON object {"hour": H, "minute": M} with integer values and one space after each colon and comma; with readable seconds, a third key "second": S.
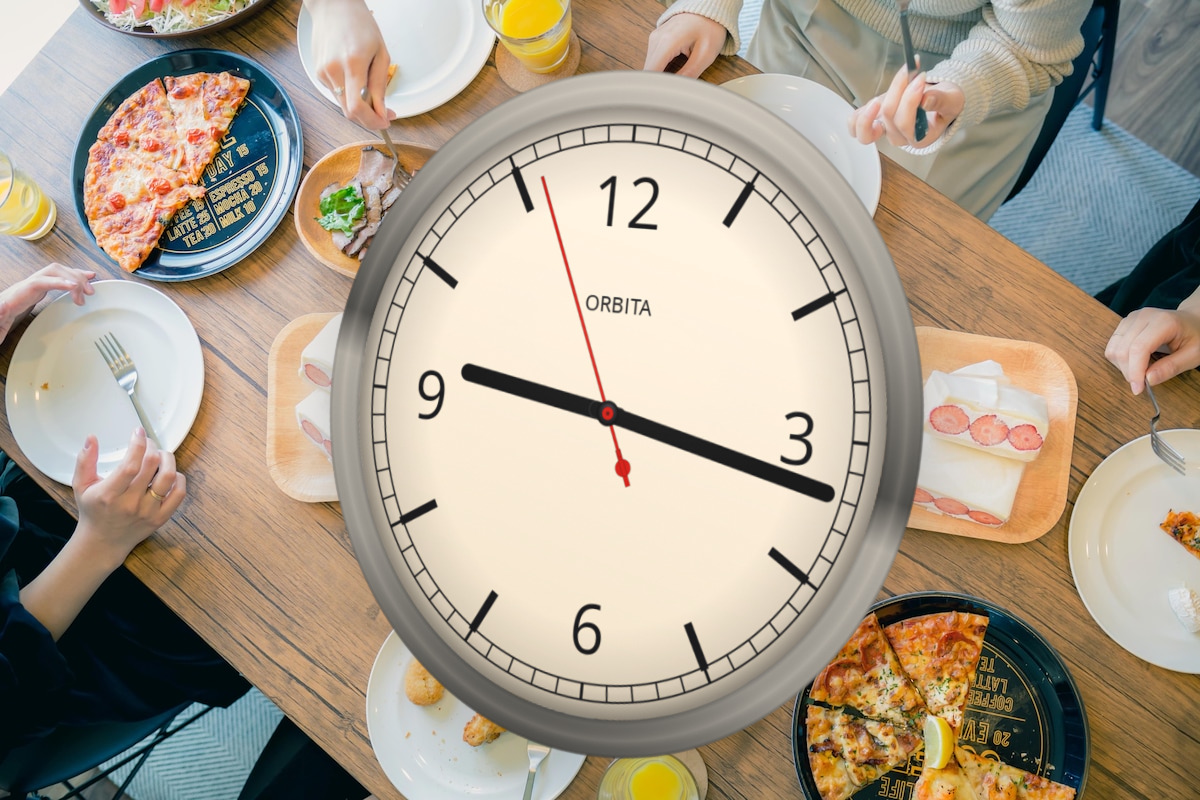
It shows {"hour": 9, "minute": 16, "second": 56}
